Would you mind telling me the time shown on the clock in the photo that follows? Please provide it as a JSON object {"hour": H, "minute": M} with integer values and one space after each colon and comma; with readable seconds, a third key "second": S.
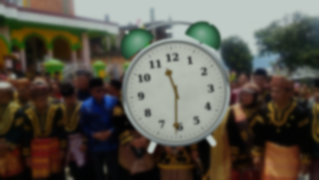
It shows {"hour": 11, "minute": 31}
